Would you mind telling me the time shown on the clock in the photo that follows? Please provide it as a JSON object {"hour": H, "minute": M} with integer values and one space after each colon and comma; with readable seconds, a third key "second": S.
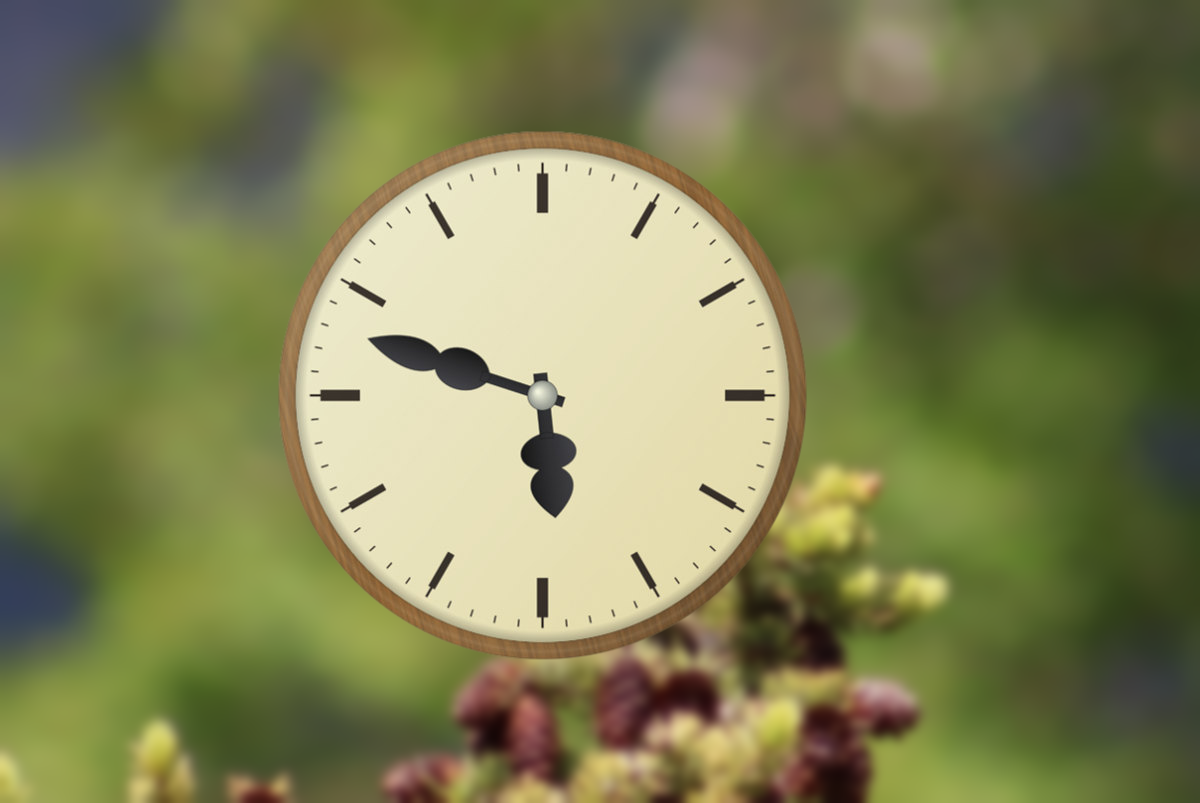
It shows {"hour": 5, "minute": 48}
